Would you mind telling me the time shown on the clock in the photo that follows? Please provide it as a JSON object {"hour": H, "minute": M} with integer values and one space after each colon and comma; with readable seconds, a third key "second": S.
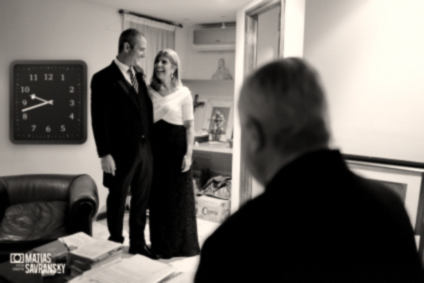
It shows {"hour": 9, "minute": 42}
